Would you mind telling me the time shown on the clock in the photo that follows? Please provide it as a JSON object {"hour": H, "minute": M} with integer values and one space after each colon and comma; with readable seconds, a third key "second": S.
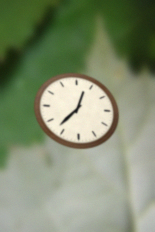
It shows {"hour": 12, "minute": 37}
